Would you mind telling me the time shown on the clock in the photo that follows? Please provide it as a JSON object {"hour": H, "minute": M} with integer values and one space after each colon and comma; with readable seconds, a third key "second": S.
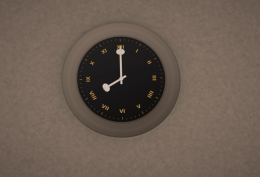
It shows {"hour": 8, "minute": 0}
